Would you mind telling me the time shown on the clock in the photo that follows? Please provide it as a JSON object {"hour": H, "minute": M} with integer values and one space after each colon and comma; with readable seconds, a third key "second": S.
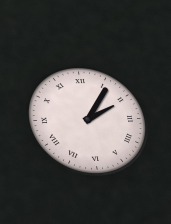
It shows {"hour": 2, "minute": 6}
